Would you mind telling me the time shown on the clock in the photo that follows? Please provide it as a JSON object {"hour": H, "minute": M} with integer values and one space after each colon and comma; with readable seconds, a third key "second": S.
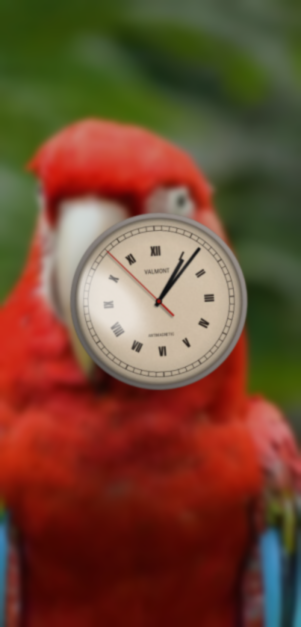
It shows {"hour": 1, "minute": 6, "second": 53}
